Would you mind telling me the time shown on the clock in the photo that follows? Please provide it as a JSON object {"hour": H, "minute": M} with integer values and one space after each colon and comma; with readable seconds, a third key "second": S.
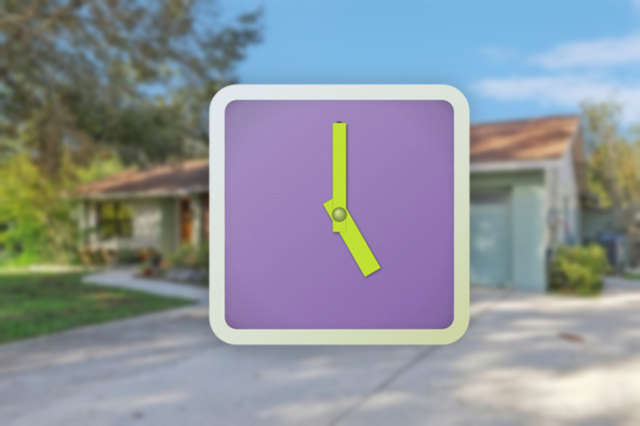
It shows {"hour": 5, "minute": 0}
